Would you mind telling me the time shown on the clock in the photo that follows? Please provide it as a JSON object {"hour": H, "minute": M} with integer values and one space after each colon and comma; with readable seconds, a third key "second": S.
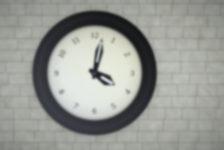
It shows {"hour": 4, "minute": 2}
